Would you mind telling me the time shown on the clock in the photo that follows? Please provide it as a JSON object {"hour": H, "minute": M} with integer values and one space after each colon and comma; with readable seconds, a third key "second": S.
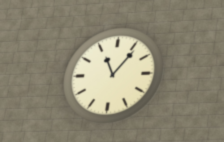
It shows {"hour": 11, "minute": 6}
